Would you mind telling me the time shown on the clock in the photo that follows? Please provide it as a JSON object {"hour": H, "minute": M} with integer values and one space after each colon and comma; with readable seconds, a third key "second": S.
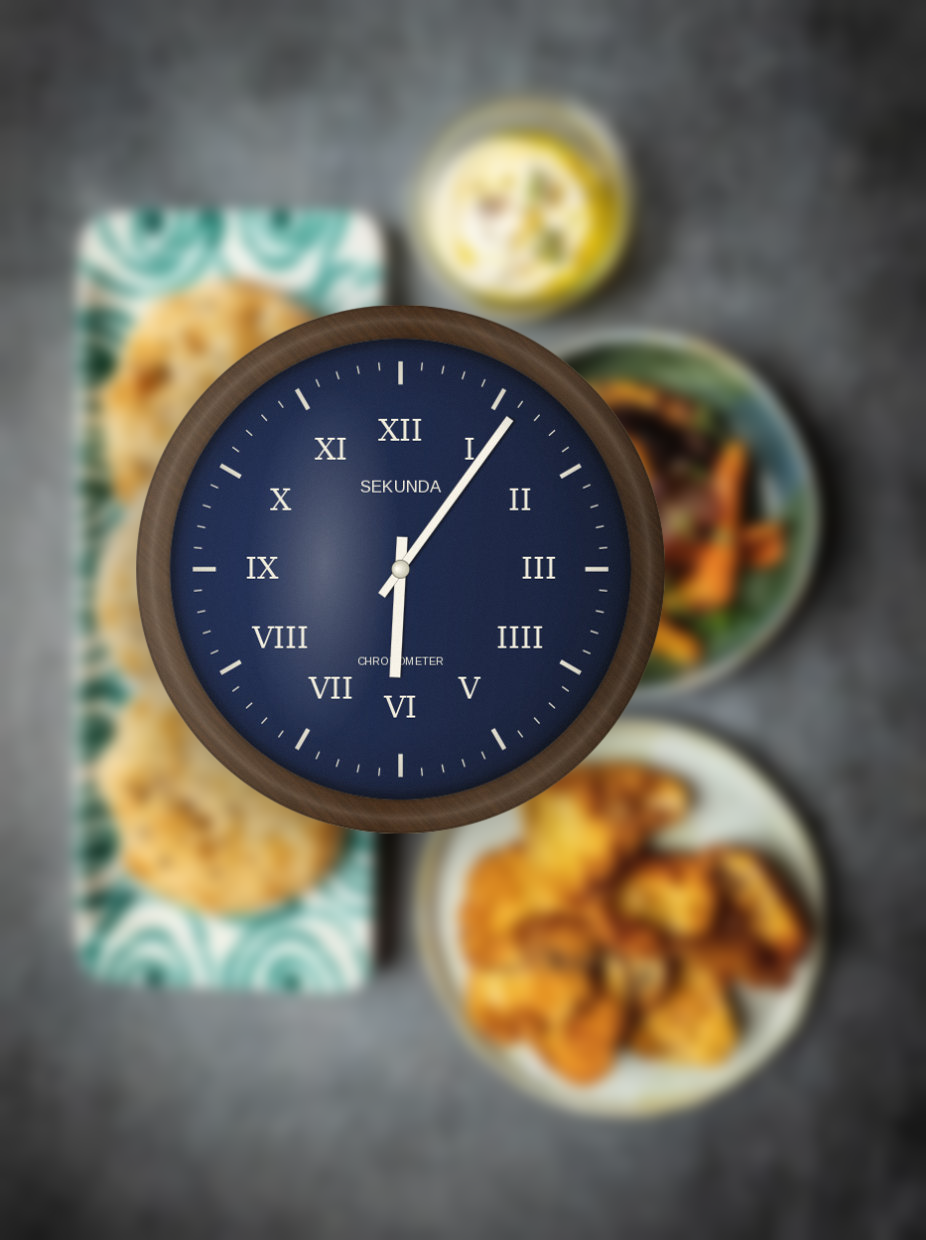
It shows {"hour": 6, "minute": 6}
